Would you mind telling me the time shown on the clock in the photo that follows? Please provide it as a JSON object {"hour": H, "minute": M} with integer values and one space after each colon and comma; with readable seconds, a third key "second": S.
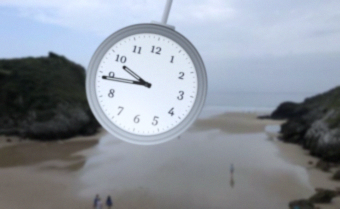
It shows {"hour": 9, "minute": 44}
